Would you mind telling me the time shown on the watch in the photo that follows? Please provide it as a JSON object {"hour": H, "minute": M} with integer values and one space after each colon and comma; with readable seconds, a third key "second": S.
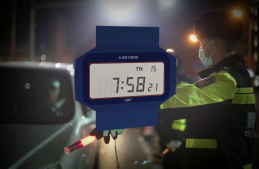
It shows {"hour": 7, "minute": 58, "second": 21}
